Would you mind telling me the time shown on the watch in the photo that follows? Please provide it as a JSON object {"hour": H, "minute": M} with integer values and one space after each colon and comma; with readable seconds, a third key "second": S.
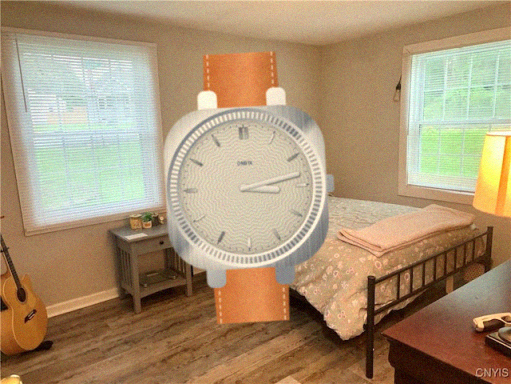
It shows {"hour": 3, "minute": 13}
